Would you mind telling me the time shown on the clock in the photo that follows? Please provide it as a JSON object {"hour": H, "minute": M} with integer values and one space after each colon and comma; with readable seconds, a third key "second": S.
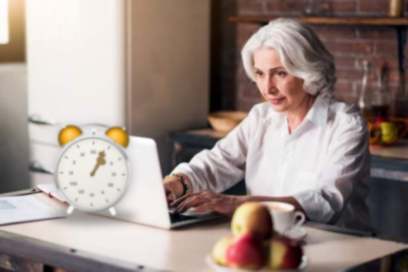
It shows {"hour": 1, "minute": 4}
